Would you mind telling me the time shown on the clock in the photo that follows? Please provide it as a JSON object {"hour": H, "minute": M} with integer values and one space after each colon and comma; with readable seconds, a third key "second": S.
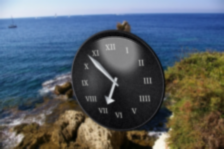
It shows {"hour": 6, "minute": 53}
